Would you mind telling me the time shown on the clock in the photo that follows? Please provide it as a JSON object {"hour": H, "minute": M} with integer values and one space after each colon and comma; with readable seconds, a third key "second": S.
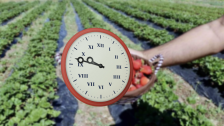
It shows {"hour": 9, "minute": 47}
